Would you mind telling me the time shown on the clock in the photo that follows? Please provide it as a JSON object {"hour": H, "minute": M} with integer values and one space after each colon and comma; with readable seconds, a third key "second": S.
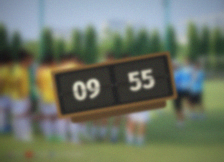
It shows {"hour": 9, "minute": 55}
